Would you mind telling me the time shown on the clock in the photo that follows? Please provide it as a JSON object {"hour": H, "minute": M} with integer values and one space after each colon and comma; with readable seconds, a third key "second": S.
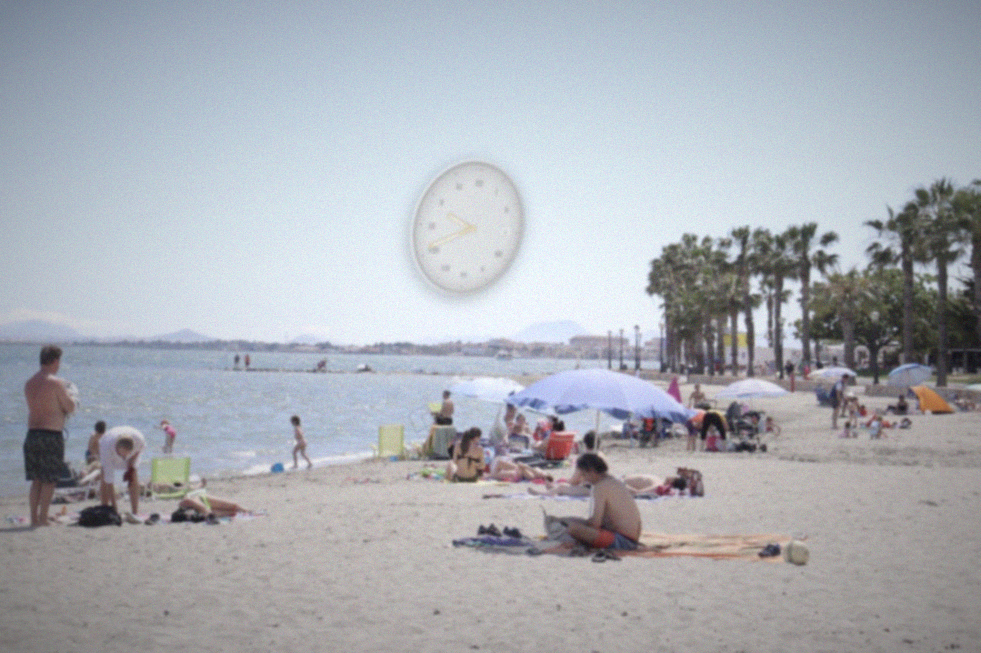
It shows {"hour": 9, "minute": 41}
